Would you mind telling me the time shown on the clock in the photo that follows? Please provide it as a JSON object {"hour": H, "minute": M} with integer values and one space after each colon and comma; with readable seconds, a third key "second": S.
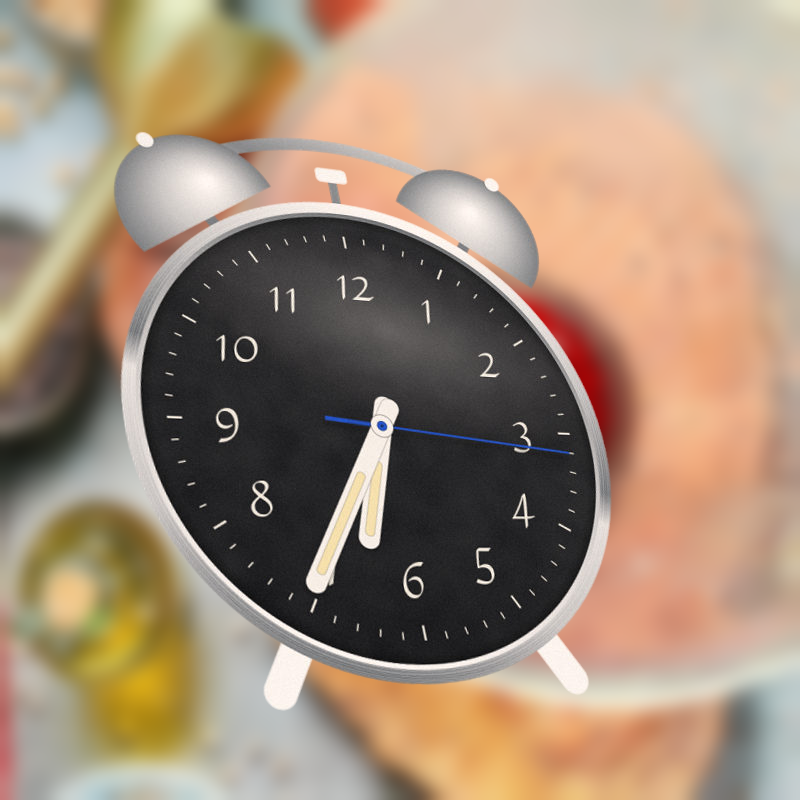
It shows {"hour": 6, "minute": 35, "second": 16}
